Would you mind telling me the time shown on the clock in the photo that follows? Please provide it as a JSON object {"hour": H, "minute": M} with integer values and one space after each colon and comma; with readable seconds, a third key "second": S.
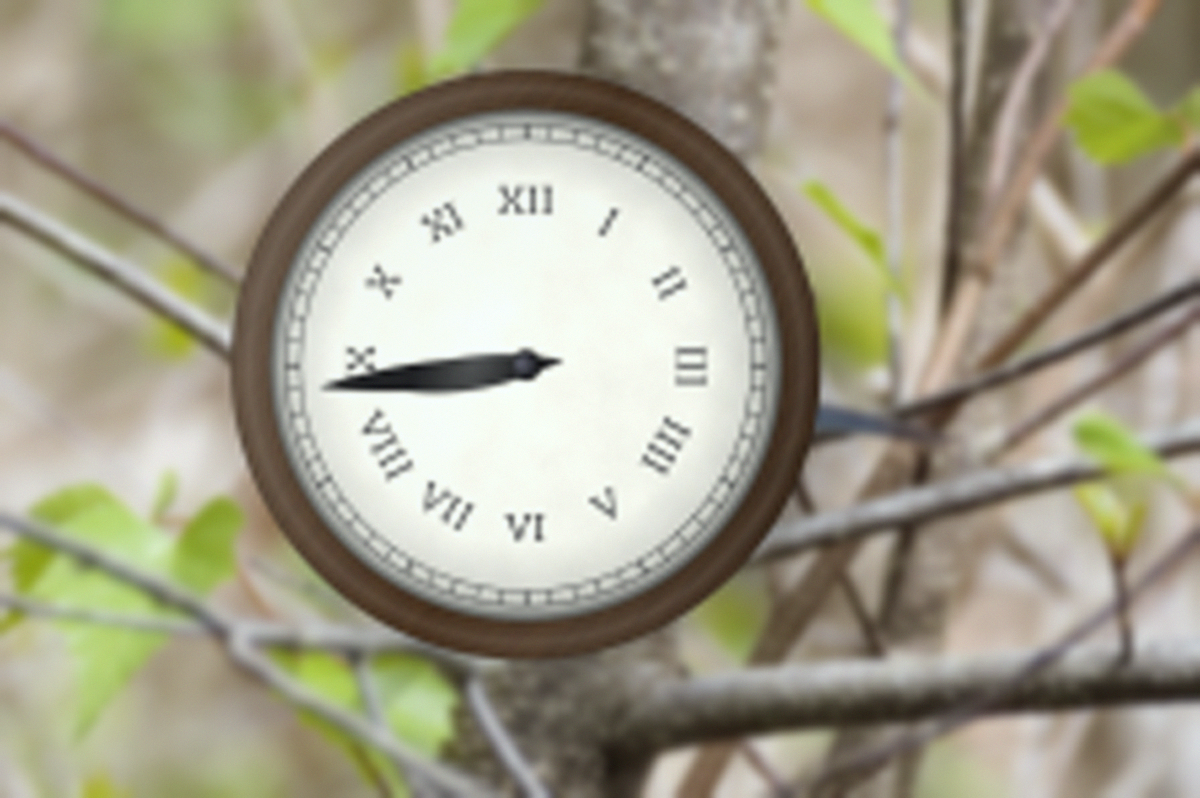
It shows {"hour": 8, "minute": 44}
